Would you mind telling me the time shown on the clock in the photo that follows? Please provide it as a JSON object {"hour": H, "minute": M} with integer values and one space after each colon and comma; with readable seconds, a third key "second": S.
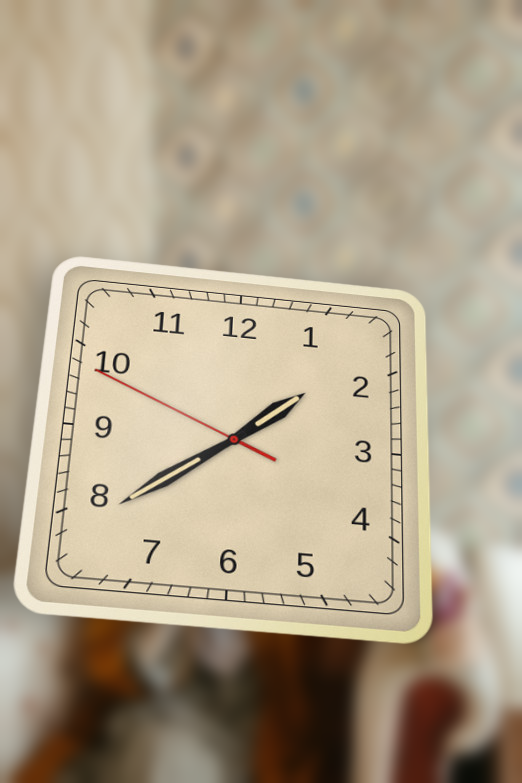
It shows {"hour": 1, "minute": 38, "second": 49}
